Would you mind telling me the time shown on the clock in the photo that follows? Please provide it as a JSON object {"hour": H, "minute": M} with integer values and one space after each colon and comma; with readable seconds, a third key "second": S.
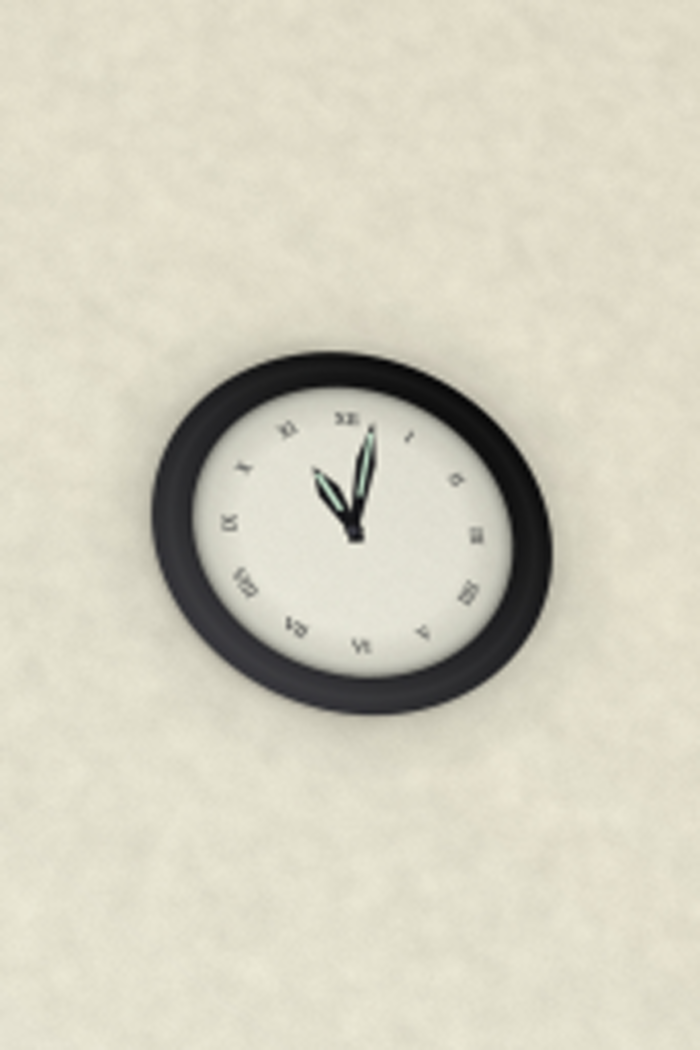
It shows {"hour": 11, "minute": 2}
